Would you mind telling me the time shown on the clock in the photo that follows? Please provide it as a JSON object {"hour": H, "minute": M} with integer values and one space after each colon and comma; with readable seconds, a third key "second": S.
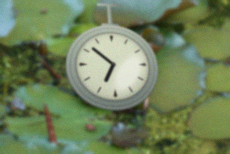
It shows {"hour": 6, "minute": 52}
